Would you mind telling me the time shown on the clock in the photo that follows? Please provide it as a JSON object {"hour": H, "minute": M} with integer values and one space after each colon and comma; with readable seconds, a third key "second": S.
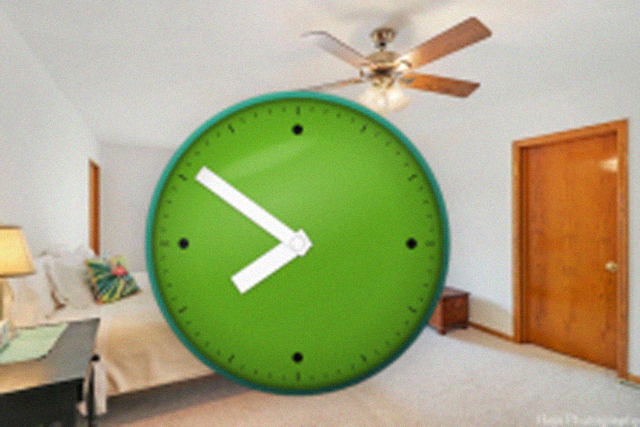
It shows {"hour": 7, "minute": 51}
